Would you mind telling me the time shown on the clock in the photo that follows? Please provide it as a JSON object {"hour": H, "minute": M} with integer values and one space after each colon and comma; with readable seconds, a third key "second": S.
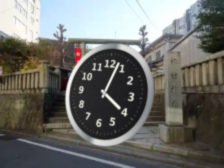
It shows {"hour": 4, "minute": 3}
